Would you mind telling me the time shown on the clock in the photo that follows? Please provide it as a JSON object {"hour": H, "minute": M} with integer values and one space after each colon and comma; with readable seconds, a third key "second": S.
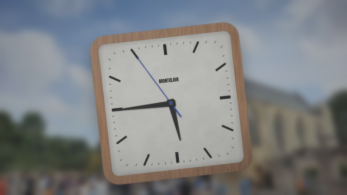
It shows {"hour": 5, "minute": 44, "second": 55}
